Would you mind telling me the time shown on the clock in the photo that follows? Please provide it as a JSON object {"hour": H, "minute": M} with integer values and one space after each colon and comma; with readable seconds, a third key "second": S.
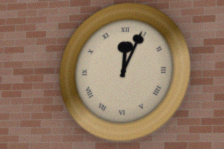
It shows {"hour": 12, "minute": 4}
